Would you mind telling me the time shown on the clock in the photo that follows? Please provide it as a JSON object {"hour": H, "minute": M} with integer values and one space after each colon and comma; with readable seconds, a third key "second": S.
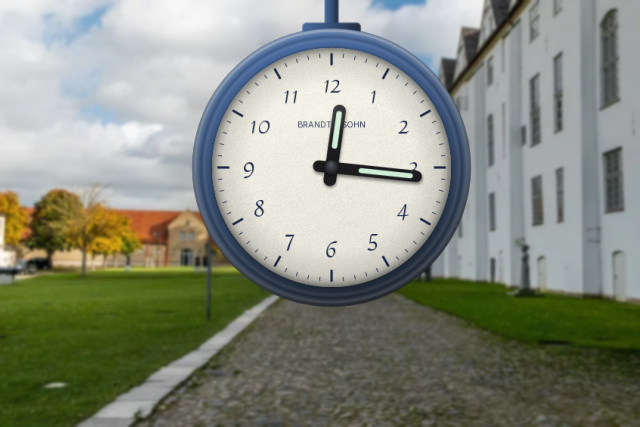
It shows {"hour": 12, "minute": 16}
